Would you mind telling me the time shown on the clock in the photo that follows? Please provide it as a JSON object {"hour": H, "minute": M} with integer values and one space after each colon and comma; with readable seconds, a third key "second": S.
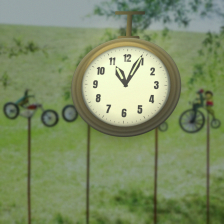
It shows {"hour": 11, "minute": 4}
